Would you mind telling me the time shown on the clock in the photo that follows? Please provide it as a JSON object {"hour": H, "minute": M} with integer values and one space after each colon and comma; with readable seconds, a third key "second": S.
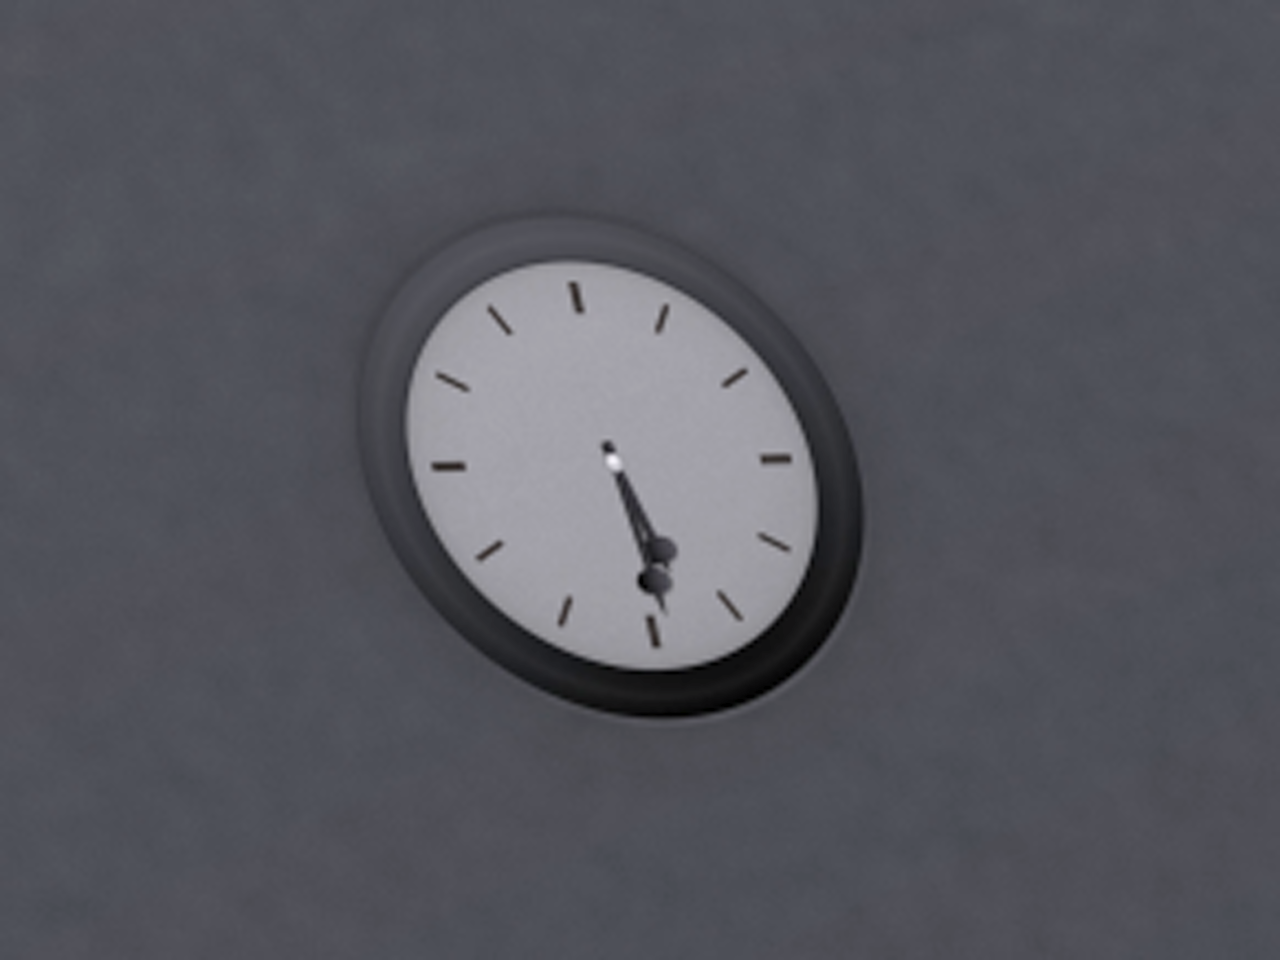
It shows {"hour": 5, "minute": 29}
